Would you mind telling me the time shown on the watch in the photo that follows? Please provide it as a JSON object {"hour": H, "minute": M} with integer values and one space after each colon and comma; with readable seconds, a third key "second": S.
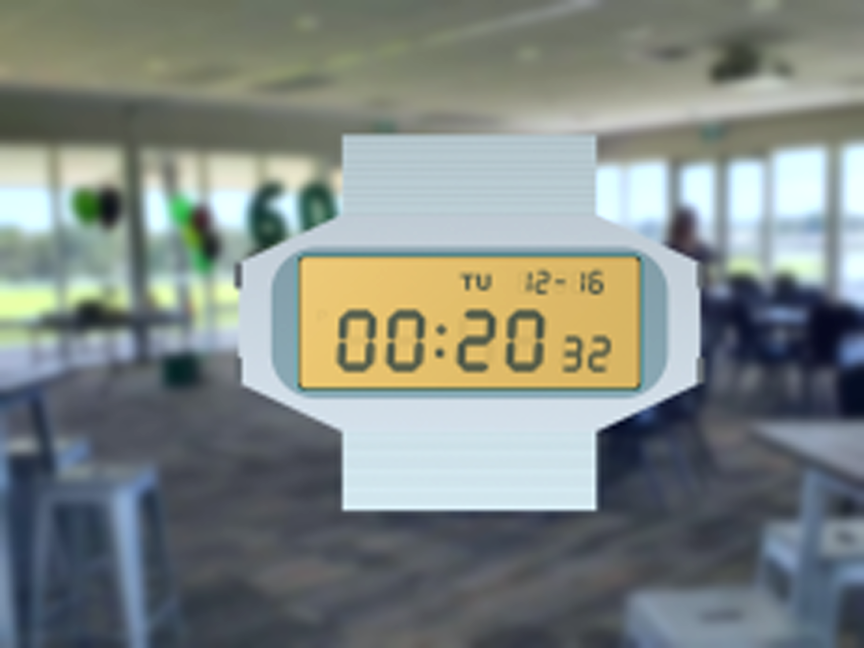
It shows {"hour": 0, "minute": 20, "second": 32}
